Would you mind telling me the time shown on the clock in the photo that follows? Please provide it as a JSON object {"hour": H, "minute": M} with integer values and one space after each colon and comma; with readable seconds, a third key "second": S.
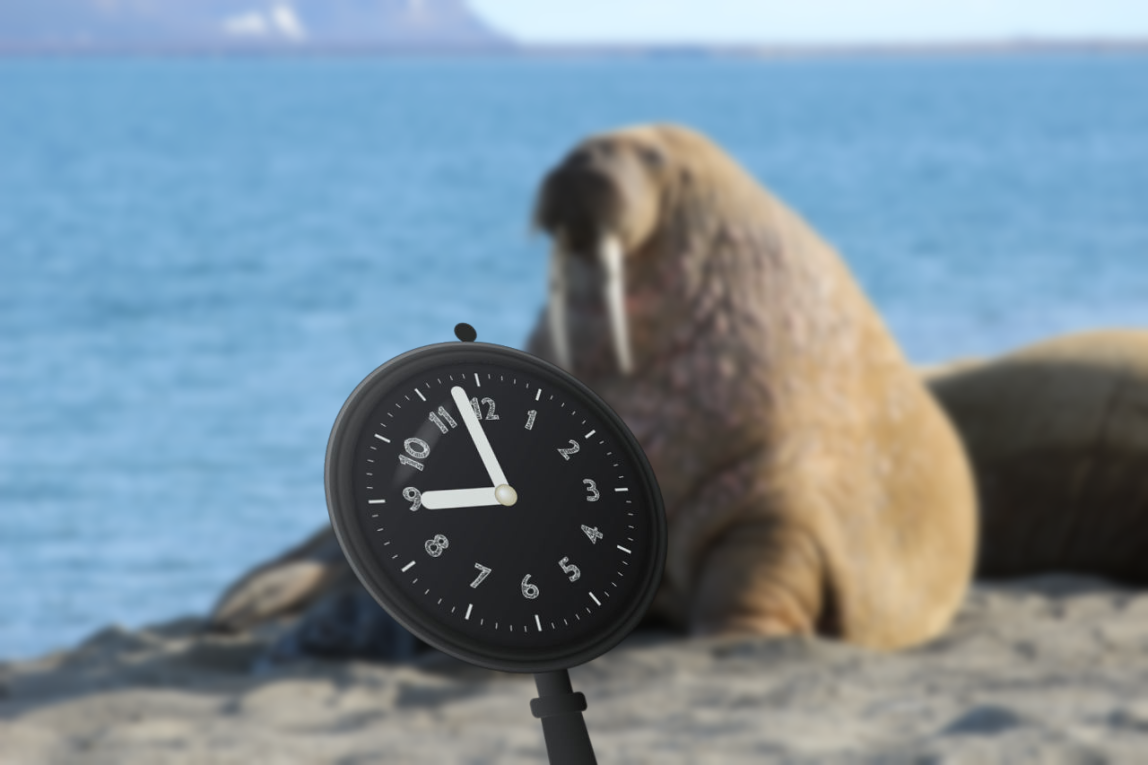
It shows {"hour": 8, "minute": 58}
